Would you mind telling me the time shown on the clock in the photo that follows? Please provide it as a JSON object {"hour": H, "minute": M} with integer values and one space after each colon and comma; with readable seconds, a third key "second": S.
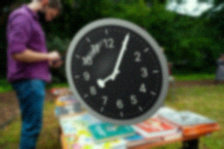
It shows {"hour": 8, "minute": 5}
